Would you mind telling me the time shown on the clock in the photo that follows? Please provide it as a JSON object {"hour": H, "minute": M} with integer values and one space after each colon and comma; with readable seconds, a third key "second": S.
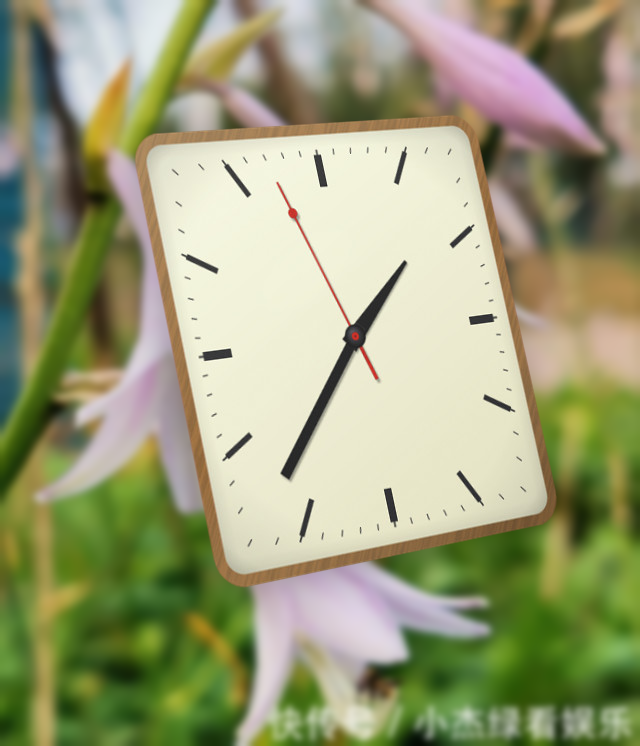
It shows {"hour": 1, "minute": 36, "second": 57}
